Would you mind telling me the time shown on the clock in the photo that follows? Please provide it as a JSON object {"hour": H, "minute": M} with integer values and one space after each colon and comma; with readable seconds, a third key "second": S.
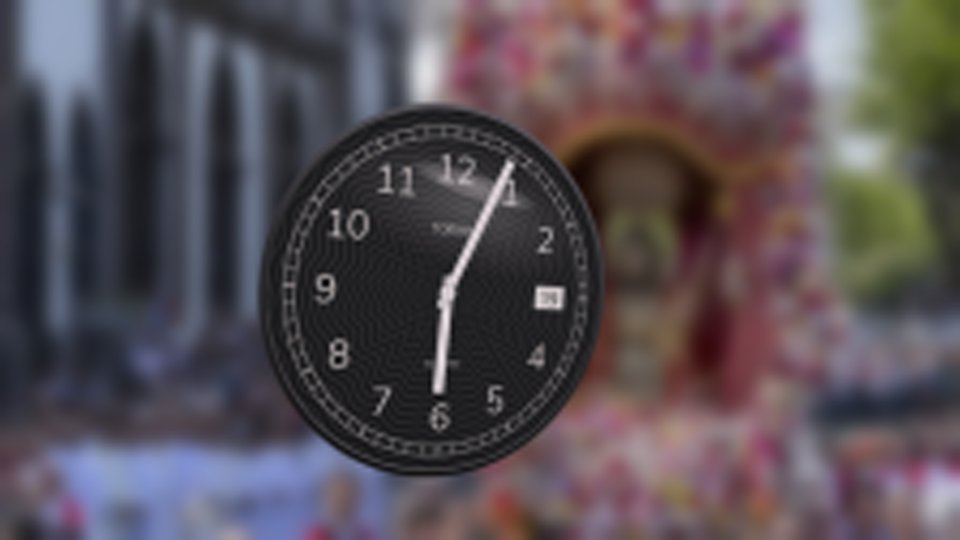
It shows {"hour": 6, "minute": 4}
